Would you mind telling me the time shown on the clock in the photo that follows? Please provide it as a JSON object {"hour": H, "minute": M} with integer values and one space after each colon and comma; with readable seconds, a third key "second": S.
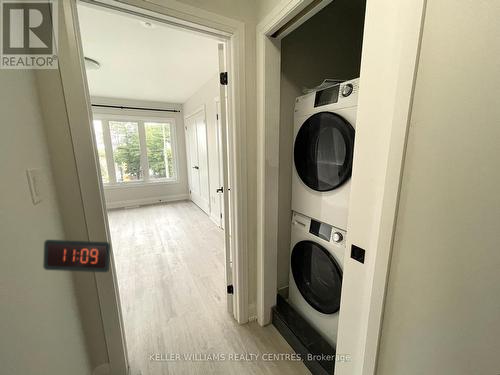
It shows {"hour": 11, "minute": 9}
